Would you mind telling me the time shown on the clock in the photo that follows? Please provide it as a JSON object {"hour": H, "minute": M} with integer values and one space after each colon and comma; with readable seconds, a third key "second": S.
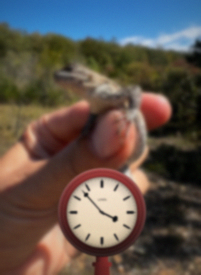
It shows {"hour": 3, "minute": 53}
